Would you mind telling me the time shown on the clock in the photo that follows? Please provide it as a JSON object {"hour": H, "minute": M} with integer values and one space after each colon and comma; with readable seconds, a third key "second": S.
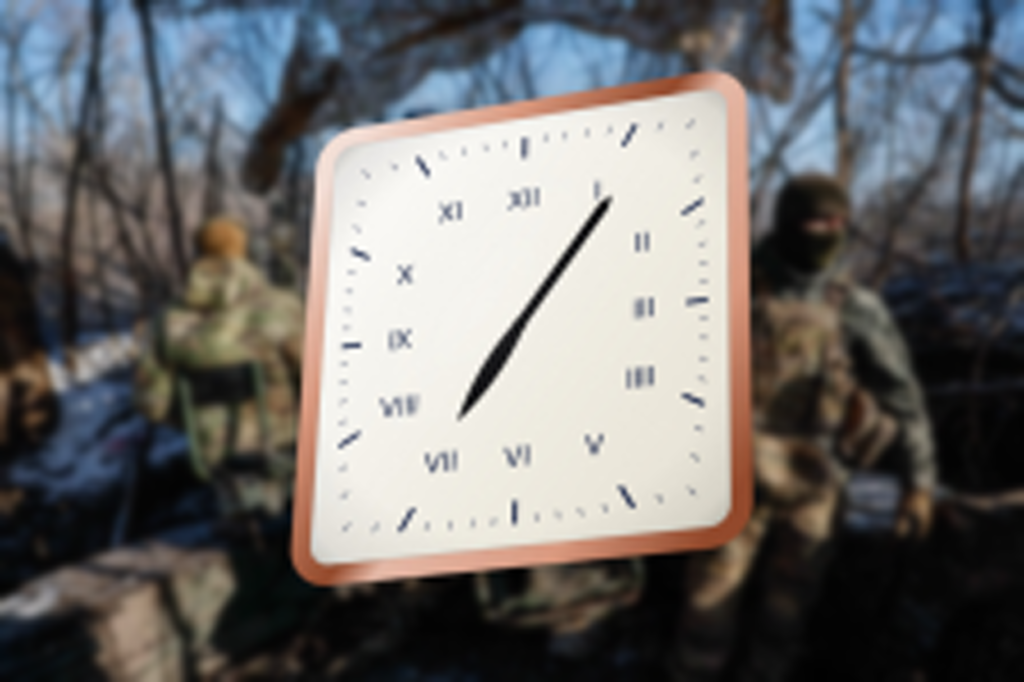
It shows {"hour": 7, "minute": 6}
